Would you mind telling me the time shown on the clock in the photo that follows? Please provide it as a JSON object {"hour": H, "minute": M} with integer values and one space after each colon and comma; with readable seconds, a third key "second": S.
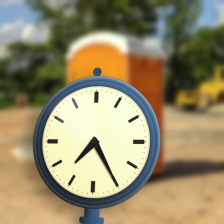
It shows {"hour": 7, "minute": 25}
